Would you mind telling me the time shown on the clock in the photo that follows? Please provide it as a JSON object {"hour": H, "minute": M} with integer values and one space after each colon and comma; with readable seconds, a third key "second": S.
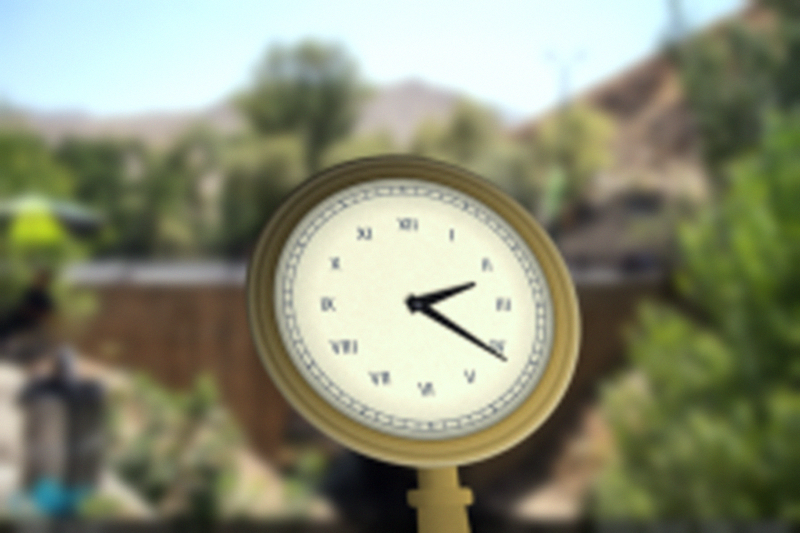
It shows {"hour": 2, "minute": 21}
